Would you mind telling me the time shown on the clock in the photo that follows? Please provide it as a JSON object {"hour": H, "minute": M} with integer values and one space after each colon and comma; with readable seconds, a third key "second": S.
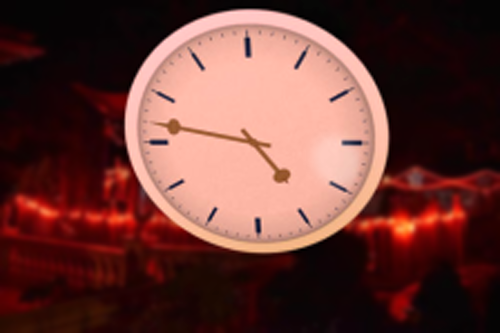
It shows {"hour": 4, "minute": 47}
